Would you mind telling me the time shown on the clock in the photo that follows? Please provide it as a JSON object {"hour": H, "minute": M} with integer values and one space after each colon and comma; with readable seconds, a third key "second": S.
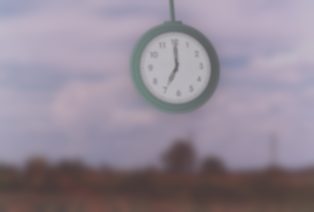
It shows {"hour": 7, "minute": 0}
